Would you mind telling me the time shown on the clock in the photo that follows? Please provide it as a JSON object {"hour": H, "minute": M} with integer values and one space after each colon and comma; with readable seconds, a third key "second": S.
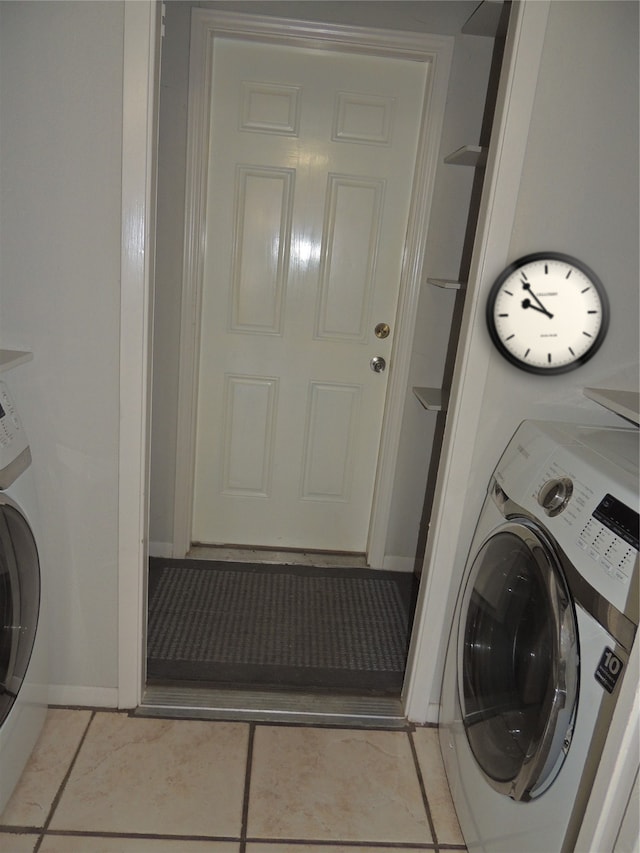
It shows {"hour": 9, "minute": 54}
